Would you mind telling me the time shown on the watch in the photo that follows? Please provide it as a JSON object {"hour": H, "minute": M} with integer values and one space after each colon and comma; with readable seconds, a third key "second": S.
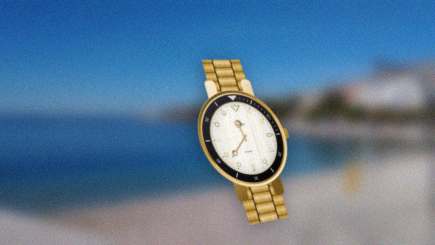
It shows {"hour": 11, "minute": 38}
